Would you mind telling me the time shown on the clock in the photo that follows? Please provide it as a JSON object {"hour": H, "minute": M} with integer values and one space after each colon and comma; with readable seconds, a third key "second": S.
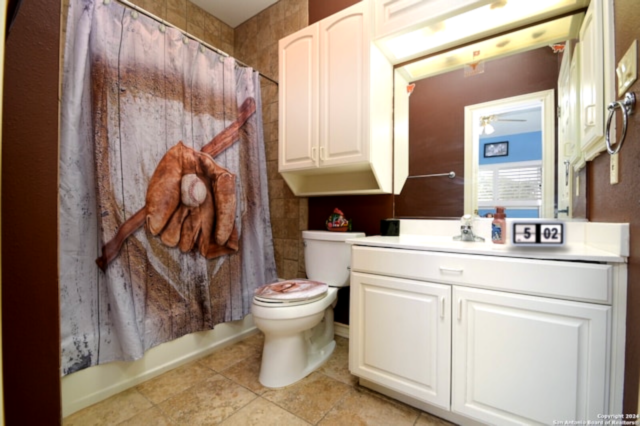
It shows {"hour": 5, "minute": 2}
